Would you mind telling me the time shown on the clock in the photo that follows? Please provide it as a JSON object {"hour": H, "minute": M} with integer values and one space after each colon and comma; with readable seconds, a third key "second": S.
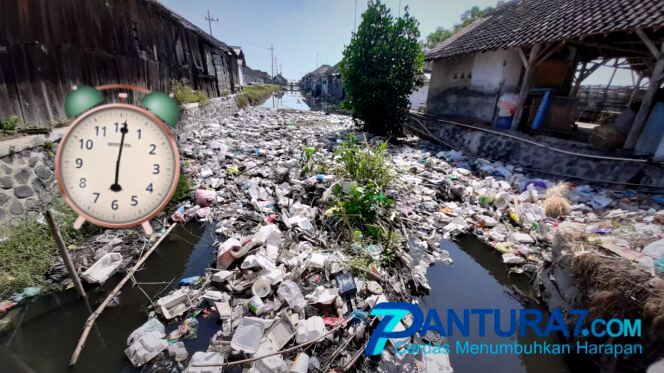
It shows {"hour": 6, "minute": 1}
